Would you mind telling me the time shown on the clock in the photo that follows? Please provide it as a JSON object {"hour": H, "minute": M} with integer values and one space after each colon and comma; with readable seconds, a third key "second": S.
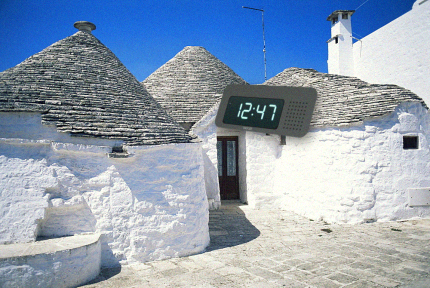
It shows {"hour": 12, "minute": 47}
